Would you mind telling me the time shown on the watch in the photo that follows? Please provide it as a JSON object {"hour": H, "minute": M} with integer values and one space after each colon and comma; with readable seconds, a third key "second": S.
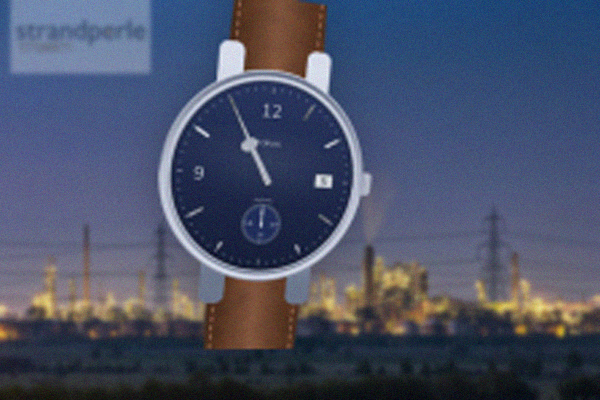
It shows {"hour": 10, "minute": 55}
